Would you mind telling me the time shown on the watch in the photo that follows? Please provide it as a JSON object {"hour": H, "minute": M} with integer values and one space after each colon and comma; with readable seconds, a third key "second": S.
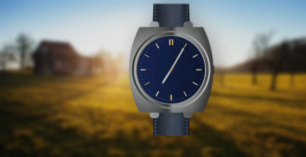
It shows {"hour": 7, "minute": 5}
